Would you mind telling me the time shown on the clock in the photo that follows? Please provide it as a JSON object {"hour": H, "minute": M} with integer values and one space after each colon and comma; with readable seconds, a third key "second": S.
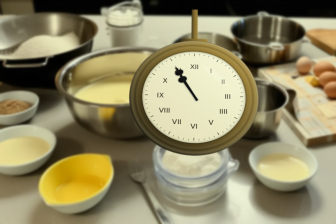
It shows {"hour": 10, "minute": 55}
